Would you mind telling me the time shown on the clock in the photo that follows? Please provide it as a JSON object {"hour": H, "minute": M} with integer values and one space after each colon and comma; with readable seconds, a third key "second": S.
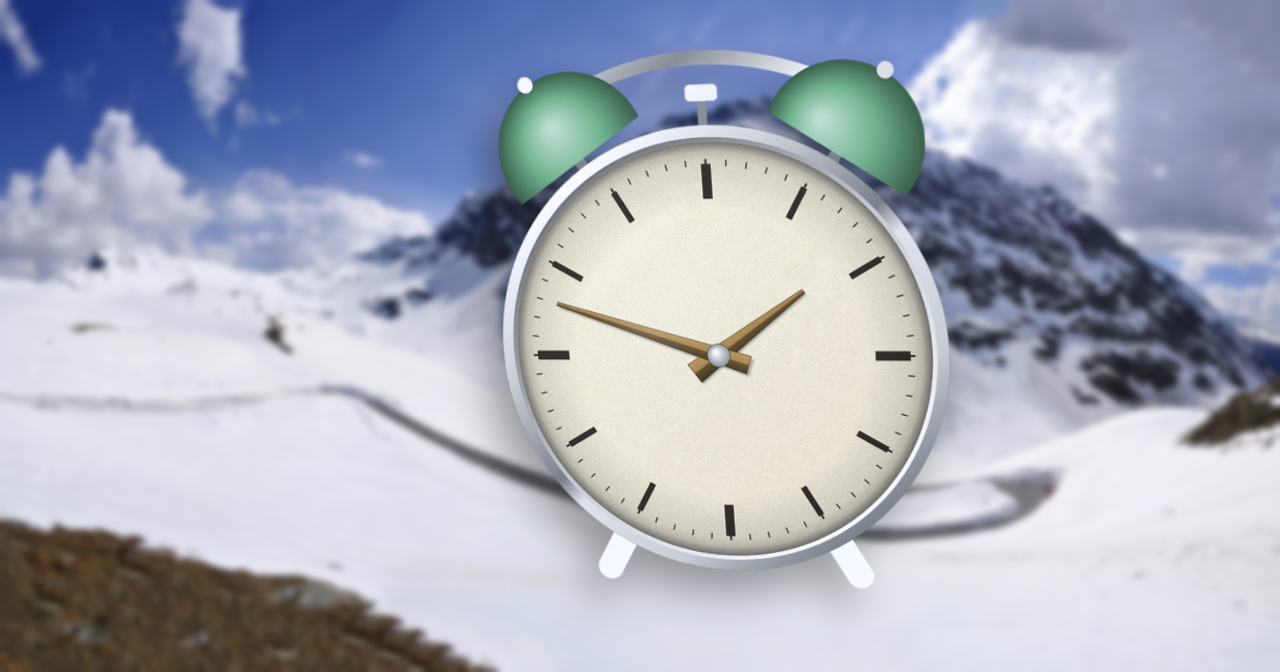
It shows {"hour": 1, "minute": 48}
